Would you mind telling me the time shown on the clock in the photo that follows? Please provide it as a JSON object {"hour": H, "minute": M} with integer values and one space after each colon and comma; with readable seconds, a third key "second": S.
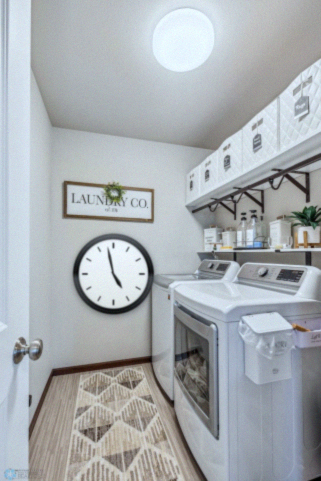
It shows {"hour": 4, "minute": 58}
